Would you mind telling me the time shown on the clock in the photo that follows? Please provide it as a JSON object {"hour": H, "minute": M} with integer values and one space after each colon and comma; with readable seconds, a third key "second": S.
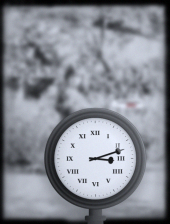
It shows {"hour": 3, "minute": 12}
